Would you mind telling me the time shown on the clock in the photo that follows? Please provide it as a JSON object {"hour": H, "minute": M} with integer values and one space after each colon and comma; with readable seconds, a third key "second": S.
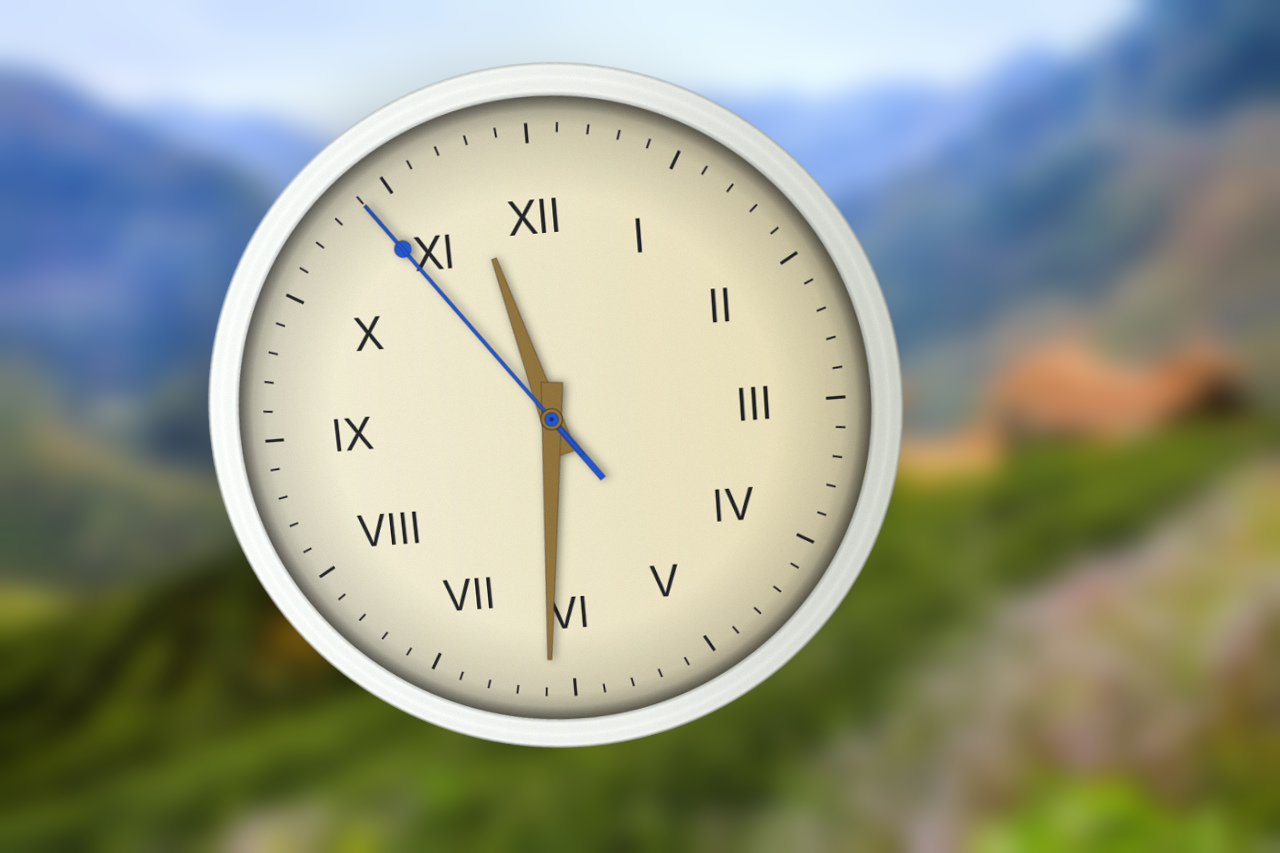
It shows {"hour": 11, "minute": 30, "second": 54}
